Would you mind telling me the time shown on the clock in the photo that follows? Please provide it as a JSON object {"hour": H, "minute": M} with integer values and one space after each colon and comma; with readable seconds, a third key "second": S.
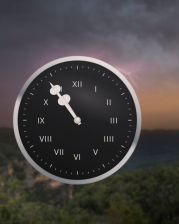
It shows {"hour": 10, "minute": 54}
